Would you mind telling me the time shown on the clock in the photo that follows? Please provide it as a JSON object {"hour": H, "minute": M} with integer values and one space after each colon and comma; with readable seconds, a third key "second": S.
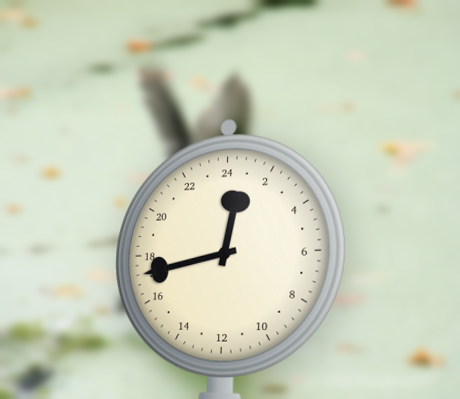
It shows {"hour": 0, "minute": 43}
